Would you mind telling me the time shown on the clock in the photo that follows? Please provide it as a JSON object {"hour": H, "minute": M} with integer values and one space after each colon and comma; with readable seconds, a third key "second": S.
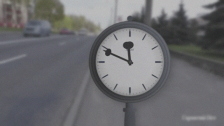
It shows {"hour": 11, "minute": 49}
